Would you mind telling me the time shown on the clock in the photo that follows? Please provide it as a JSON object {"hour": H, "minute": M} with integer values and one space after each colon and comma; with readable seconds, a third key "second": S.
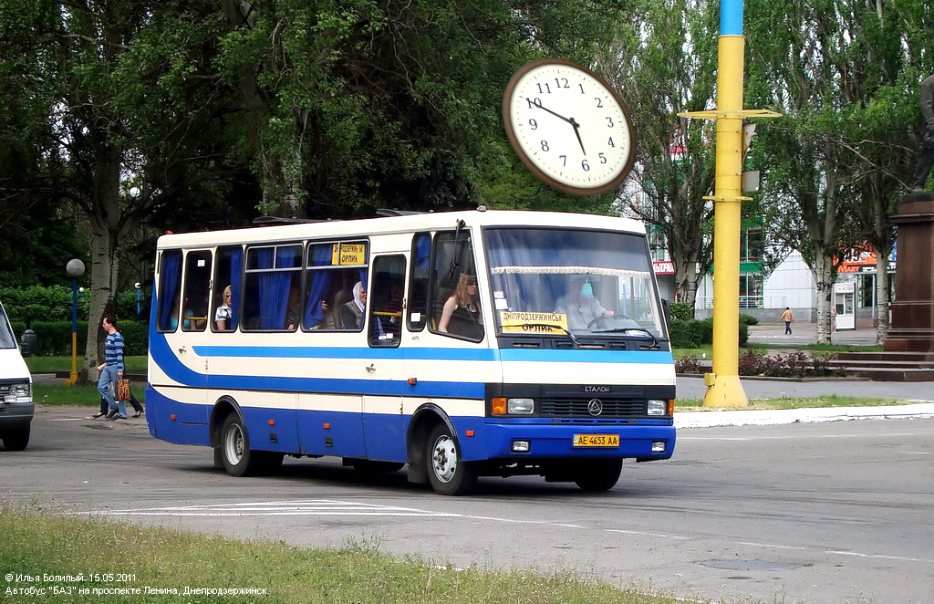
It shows {"hour": 5, "minute": 50}
